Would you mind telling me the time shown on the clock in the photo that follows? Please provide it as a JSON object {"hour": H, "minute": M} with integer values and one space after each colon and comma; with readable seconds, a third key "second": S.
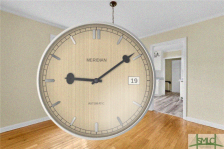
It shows {"hour": 9, "minute": 9}
